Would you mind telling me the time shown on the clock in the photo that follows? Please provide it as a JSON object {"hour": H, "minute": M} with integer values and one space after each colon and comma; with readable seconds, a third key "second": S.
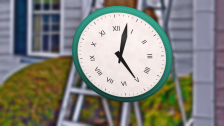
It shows {"hour": 5, "minute": 3}
